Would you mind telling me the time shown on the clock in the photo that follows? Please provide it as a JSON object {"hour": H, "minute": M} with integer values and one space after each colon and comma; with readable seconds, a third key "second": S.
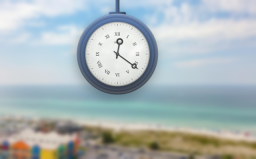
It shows {"hour": 12, "minute": 21}
